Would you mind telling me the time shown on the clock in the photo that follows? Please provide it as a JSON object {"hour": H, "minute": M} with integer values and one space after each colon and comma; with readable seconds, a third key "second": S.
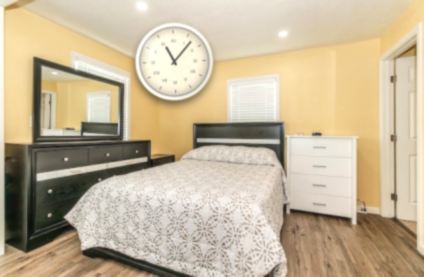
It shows {"hour": 11, "minute": 7}
